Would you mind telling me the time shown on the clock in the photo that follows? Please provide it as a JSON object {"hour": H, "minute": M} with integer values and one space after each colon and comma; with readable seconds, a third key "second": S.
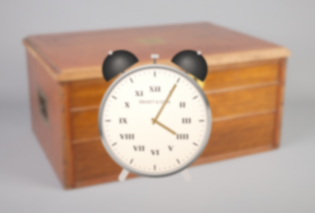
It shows {"hour": 4, "minute": 5}
